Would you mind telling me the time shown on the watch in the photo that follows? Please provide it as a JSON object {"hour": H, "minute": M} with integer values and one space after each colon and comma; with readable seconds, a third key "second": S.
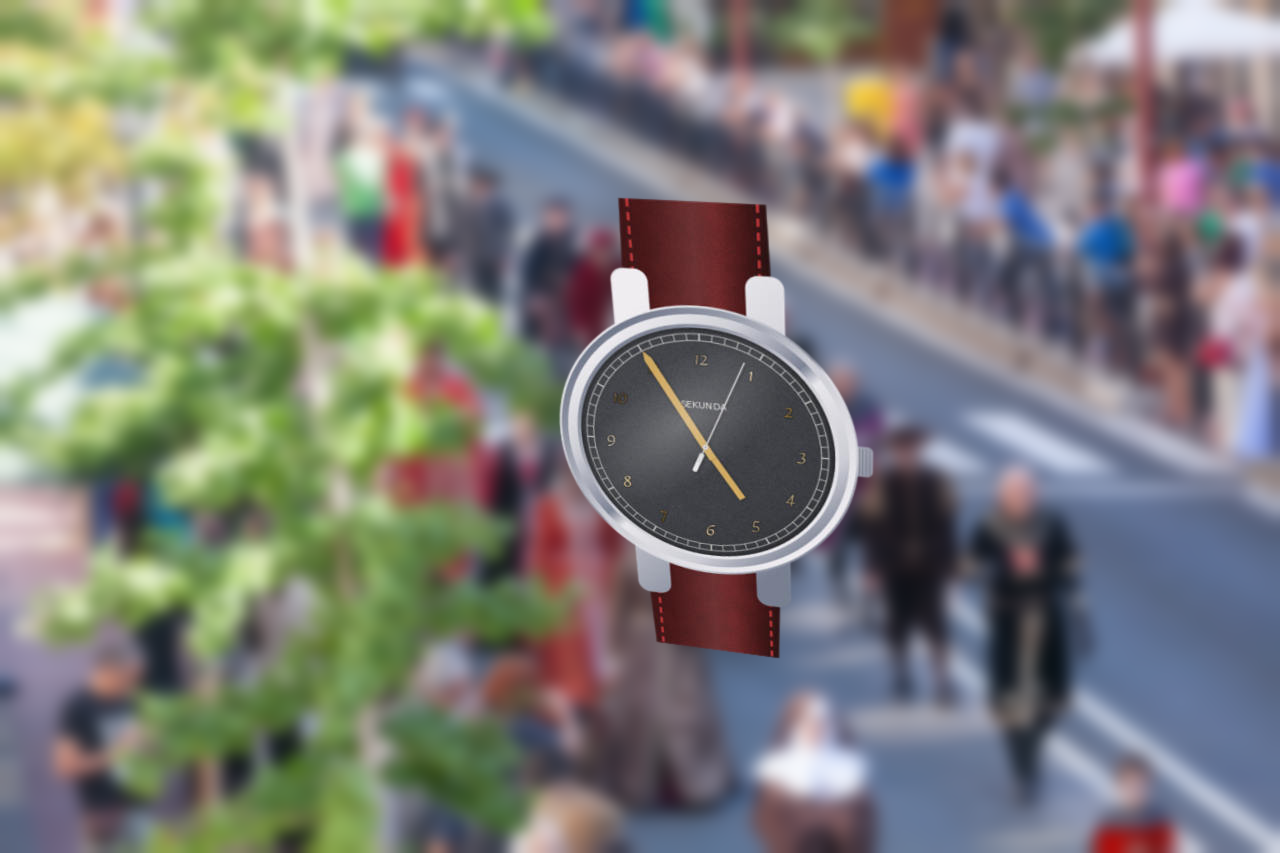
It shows {"hour": 4, "minute": 55, "second": 4}
